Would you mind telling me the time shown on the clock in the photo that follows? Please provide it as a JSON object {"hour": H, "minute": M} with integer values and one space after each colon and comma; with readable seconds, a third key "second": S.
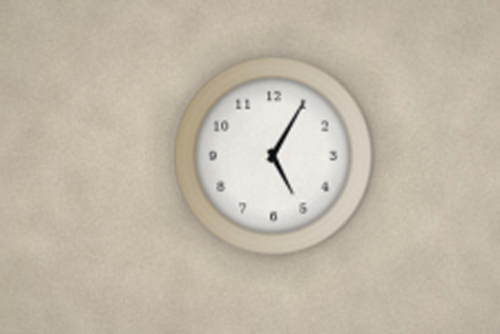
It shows {"hour": 5, "minute": 5}
